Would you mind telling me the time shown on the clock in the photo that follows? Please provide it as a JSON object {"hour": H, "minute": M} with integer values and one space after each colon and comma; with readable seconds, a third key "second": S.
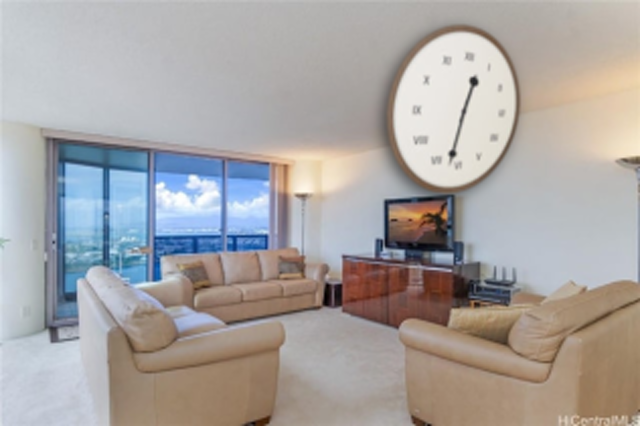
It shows {"hour": 12, "minute": 32}
